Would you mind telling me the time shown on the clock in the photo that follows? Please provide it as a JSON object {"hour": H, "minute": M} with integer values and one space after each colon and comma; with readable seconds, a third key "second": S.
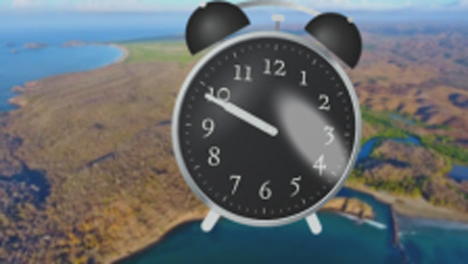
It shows {"hour": 9, "minute": 49}
